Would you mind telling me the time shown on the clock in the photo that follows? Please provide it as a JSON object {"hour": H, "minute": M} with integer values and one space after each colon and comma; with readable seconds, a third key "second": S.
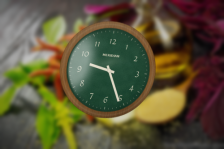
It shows {"hour": 9, "minute": 26}
